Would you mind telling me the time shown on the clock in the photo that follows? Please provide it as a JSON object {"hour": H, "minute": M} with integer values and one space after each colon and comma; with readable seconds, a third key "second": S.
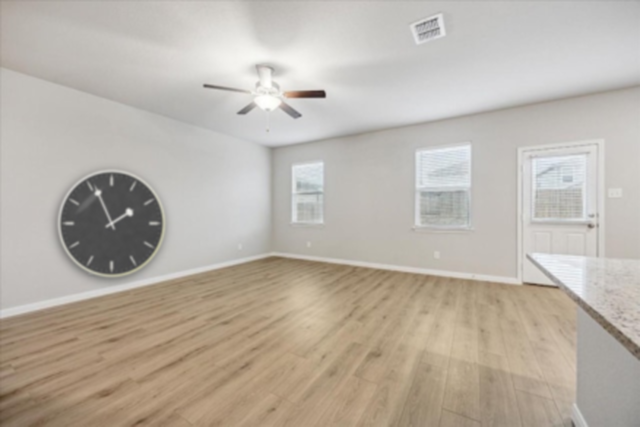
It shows {"hour": 1, "minute": 56}
